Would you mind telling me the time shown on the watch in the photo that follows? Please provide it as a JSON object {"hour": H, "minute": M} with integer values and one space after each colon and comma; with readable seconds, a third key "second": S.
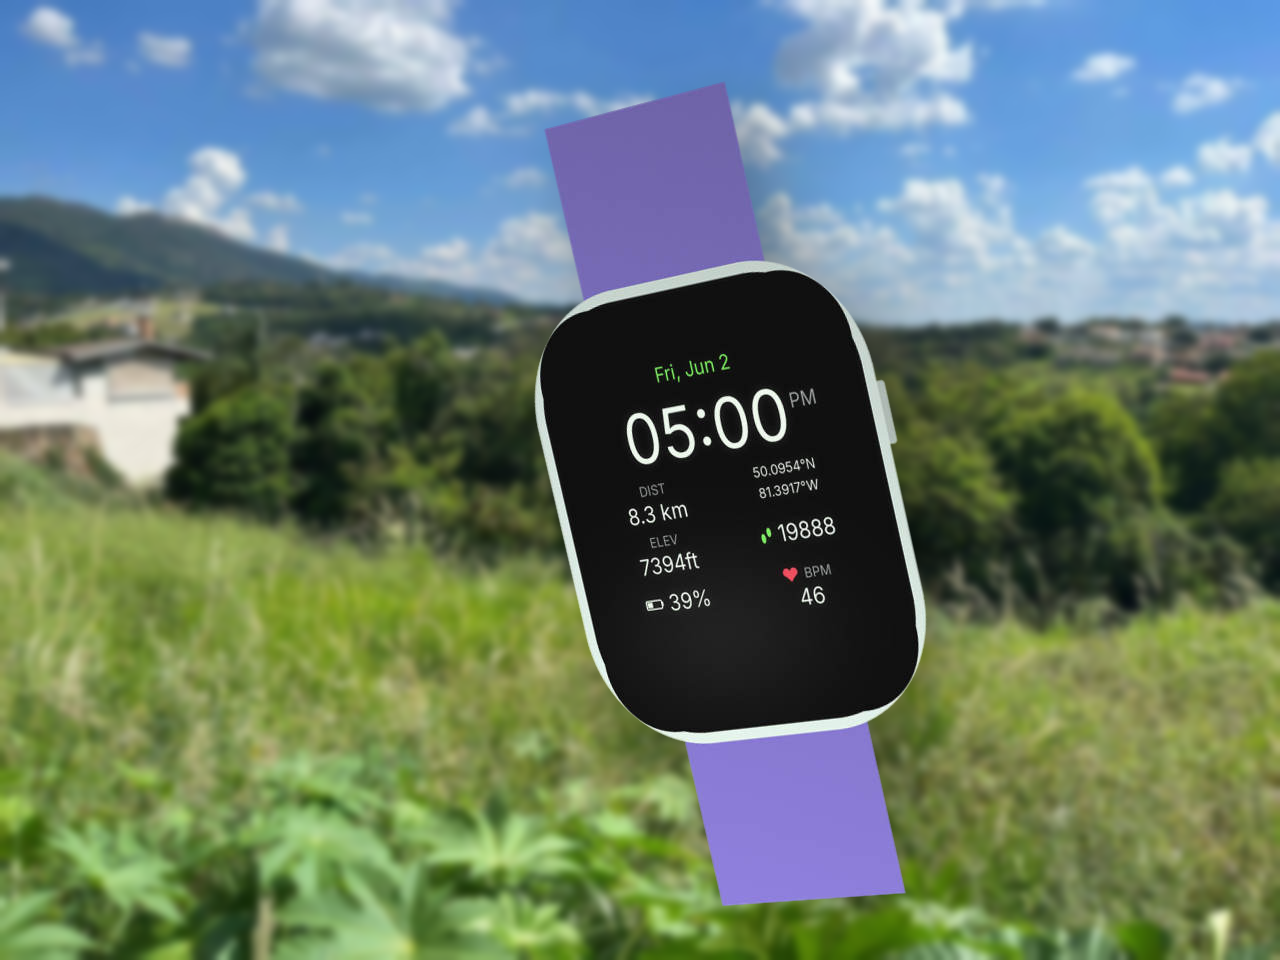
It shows {"hour": 5, "minute": 0}
